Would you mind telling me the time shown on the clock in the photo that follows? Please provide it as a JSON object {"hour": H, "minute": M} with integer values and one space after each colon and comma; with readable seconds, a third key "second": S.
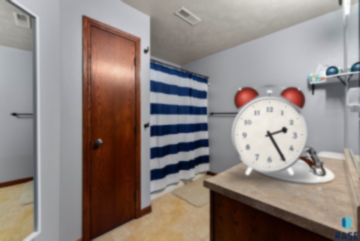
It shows {"hour": 2, "minute": 25}
